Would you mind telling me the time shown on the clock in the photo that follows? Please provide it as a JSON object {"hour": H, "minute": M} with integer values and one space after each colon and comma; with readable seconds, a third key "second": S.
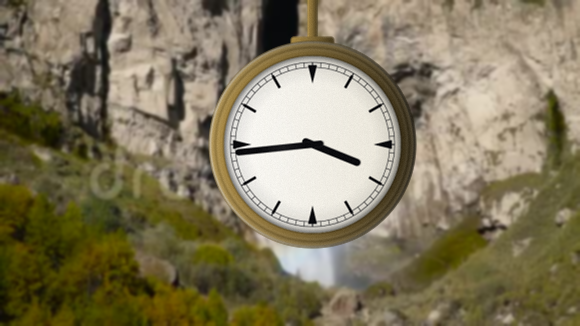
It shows {"hour": 3, "minute": 44}
